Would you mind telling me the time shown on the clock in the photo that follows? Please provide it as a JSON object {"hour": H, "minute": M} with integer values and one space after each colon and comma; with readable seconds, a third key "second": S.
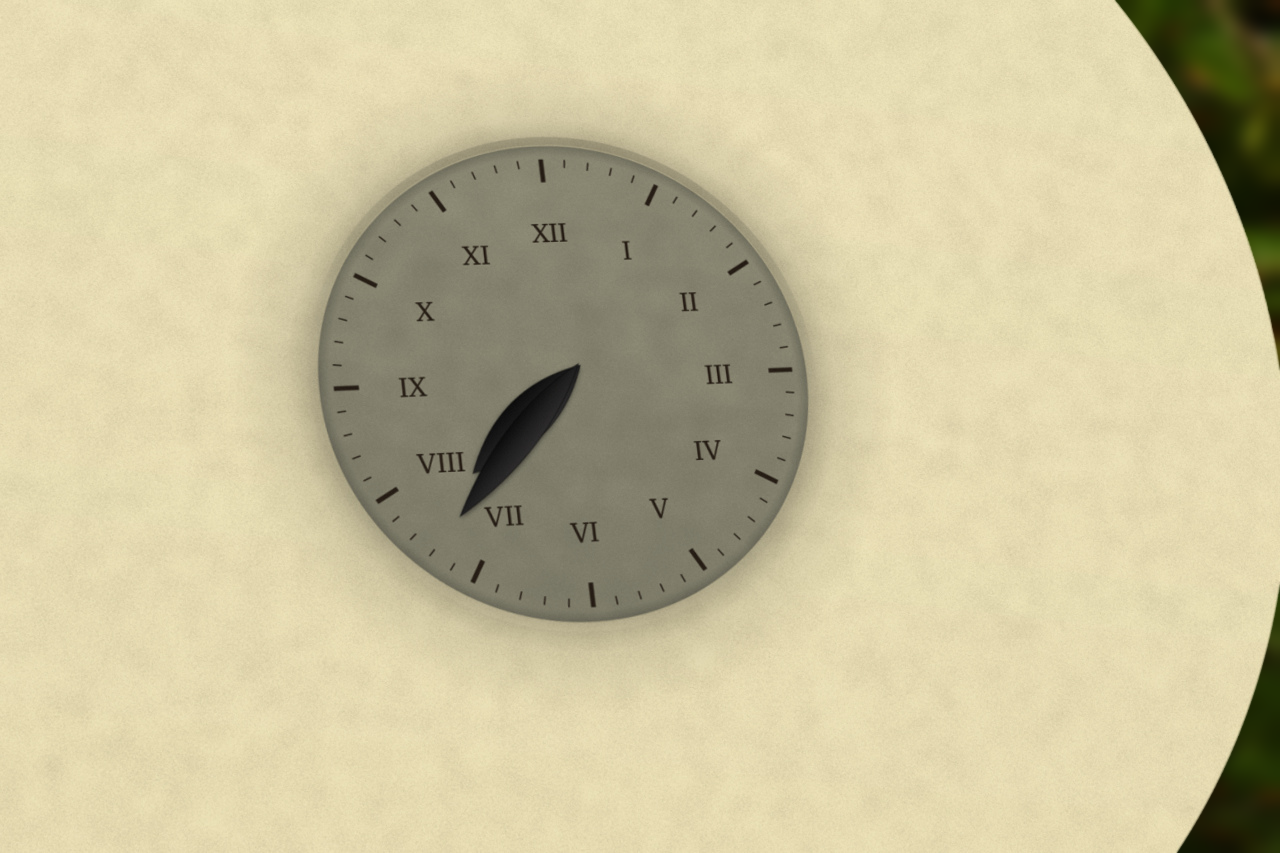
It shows {"hour": 7, "minute": 37}
